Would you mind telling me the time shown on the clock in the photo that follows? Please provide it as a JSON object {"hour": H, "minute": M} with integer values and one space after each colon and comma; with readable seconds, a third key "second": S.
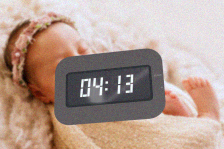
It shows {"hour": 4, "minute": 13}
